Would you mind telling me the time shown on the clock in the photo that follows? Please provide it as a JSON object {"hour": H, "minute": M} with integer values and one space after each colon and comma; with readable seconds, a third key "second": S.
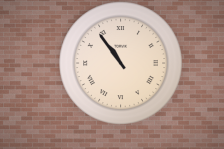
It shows {"hour": 10, "minute": 54}
